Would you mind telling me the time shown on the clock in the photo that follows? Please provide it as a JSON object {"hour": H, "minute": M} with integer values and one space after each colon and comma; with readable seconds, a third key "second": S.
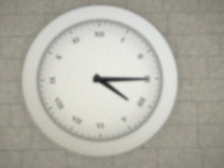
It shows {"hour": 4, "minute": 15}
